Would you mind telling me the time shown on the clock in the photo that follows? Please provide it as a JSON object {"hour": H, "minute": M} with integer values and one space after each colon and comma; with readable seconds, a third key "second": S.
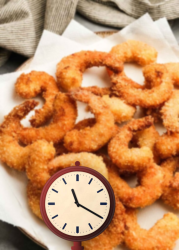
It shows {"hour": 11, "minute": 20}
